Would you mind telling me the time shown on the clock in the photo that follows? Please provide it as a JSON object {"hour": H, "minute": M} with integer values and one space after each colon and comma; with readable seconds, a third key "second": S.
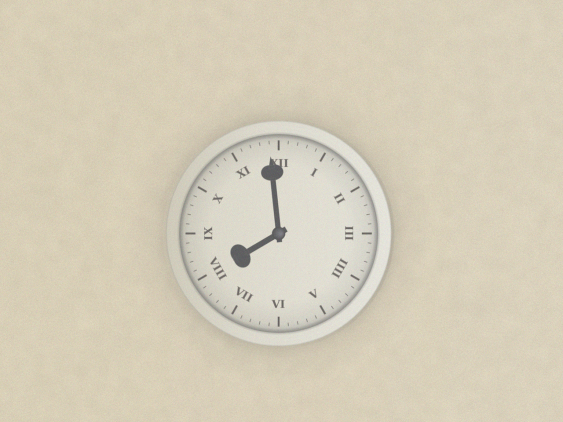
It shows {"hour": 7, "minute": 59}
